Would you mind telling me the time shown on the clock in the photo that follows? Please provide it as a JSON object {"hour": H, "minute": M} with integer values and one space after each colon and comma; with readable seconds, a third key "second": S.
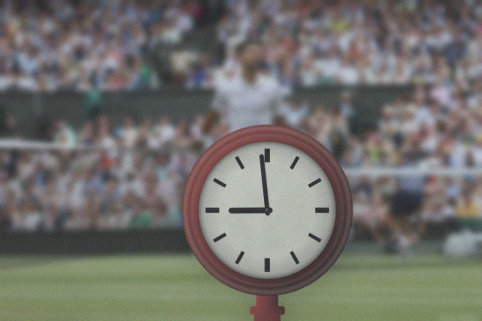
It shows {"hour": 8, "minute": 59}
